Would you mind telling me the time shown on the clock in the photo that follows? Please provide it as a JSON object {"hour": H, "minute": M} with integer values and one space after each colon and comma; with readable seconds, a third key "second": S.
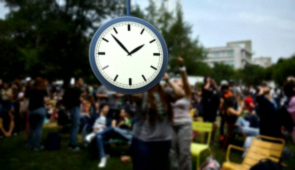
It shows {"hour": 1, "minute": 53}
